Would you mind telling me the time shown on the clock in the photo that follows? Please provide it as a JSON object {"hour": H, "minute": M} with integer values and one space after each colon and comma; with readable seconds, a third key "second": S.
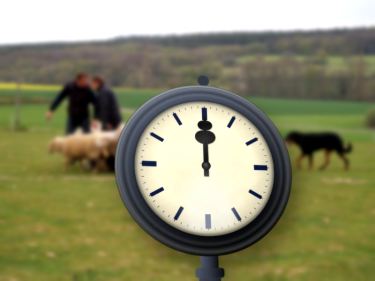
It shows {"hour": 12, "minute": 0}
